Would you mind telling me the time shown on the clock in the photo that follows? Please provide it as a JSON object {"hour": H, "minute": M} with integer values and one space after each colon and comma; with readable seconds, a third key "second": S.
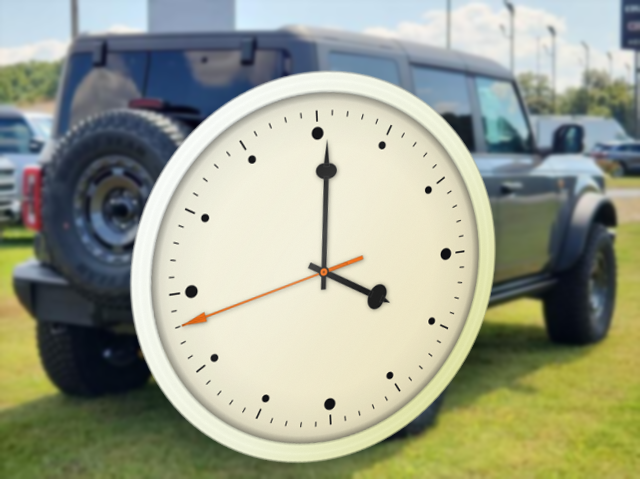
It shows {"hour": 4, "minute": 0, "second": 43}
